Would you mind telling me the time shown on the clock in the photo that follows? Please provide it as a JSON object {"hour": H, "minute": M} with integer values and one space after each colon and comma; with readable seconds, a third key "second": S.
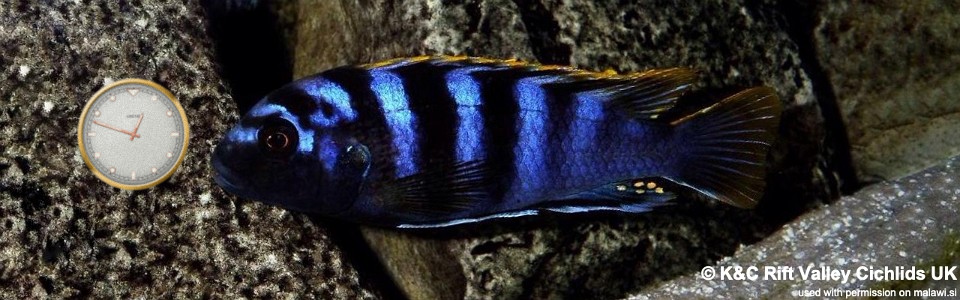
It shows {"hour": 12, "minute": 48}
